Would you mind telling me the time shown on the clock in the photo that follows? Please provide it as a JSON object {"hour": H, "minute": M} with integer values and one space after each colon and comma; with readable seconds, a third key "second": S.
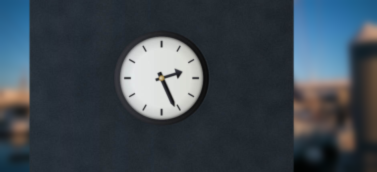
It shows {"hour": 2, "minute": 26}
